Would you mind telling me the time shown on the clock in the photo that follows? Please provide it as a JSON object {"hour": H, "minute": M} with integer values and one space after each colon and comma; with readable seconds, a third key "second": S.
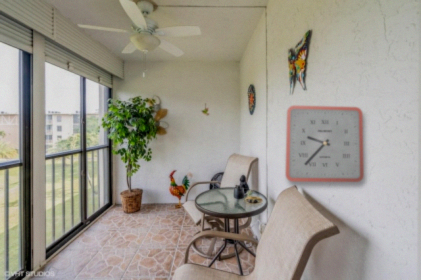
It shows {"hour": 9, "minute": 37}
